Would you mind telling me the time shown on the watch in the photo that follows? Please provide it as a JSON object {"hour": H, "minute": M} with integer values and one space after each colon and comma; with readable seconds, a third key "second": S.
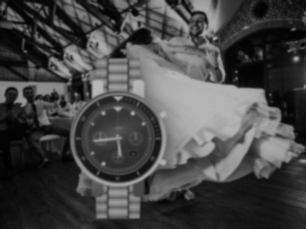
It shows {"hour": 5, "minute": 44}
